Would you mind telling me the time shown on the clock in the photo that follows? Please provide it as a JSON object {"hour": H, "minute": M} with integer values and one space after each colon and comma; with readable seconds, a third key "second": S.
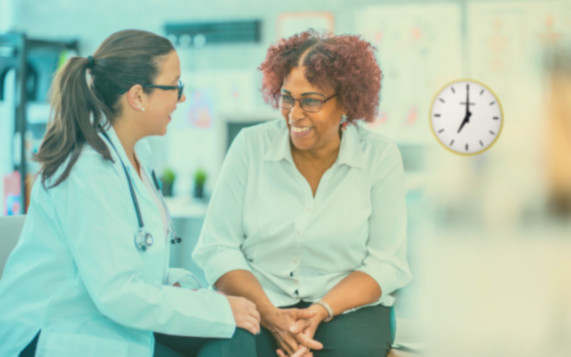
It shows {"hour": 7, "minute": 0}
